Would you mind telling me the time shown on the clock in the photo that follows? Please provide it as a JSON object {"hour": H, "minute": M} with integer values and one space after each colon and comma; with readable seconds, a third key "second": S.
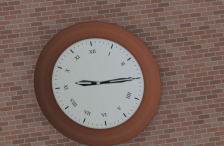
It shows {"hour": 9, "minute": 15}
